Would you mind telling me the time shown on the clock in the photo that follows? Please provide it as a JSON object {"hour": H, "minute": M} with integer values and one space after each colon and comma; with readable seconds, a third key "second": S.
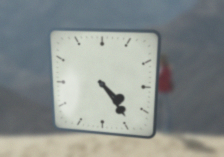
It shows {"hour": 4, "minute": 24}
